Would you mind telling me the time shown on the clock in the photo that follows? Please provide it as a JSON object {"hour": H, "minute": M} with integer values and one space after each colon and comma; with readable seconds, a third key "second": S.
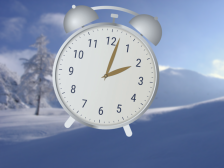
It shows {"hour": 2, "minute": 2}
